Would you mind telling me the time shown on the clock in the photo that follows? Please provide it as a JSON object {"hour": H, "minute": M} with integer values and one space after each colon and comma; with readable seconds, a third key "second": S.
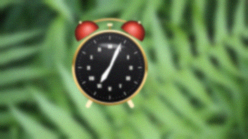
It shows {"hour": 7, "minute": 4}
